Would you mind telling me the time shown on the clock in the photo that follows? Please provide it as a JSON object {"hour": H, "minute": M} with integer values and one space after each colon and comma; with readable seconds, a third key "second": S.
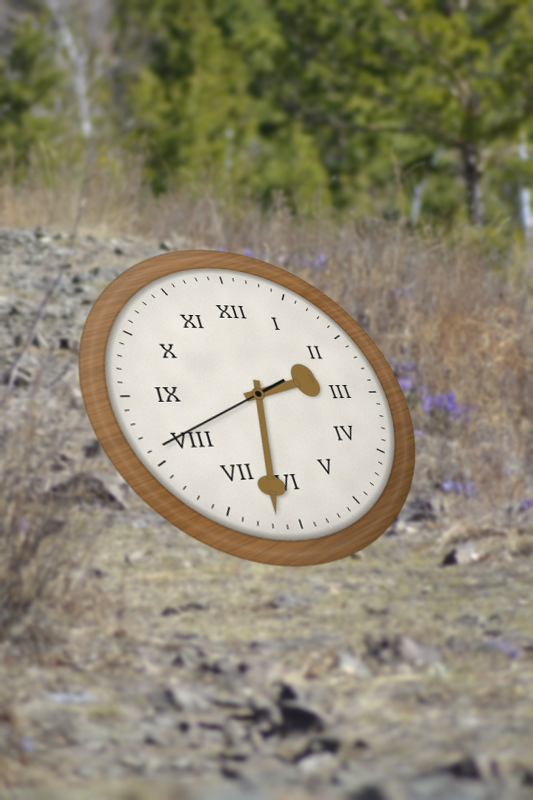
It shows {"hour": 2, "minute": 31, "second": 41}
